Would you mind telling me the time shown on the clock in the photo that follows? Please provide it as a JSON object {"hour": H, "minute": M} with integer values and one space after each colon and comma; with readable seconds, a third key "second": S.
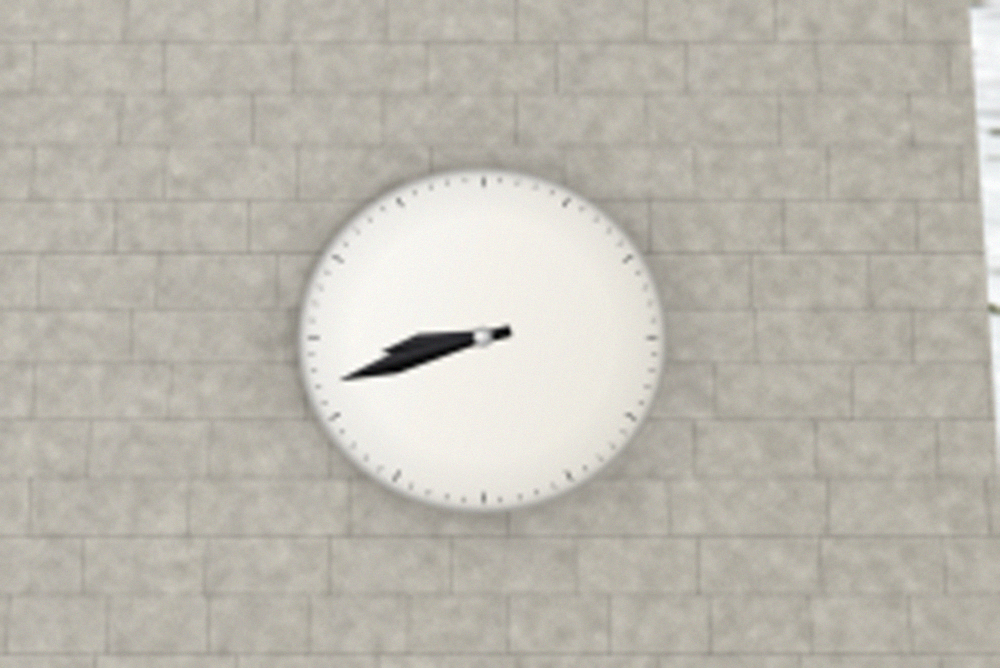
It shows {"hour": 8, "minute": 42}
